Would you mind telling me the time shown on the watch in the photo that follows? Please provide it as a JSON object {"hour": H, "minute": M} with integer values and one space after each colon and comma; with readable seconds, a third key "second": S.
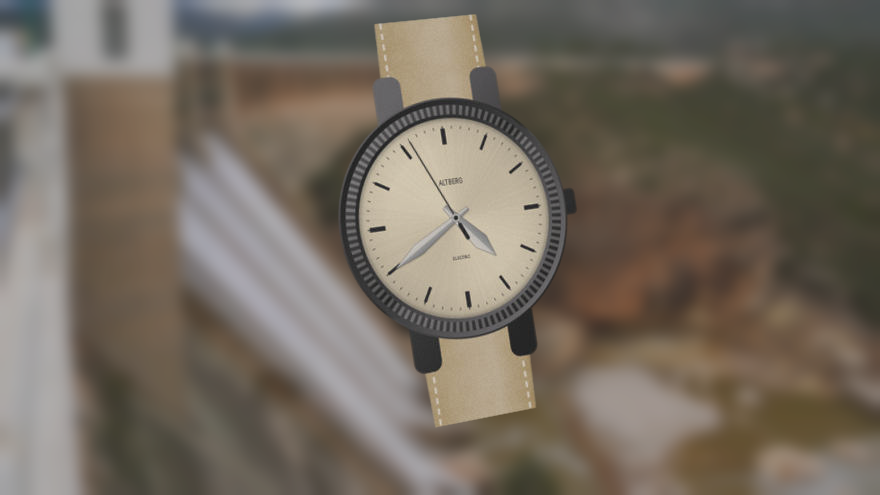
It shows {"hour": 4, "minute": 39, "second": 56}
